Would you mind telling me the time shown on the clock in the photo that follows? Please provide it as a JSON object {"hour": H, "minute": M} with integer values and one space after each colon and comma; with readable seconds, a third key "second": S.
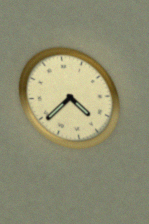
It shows {"hour": 4, "minute": 39}
